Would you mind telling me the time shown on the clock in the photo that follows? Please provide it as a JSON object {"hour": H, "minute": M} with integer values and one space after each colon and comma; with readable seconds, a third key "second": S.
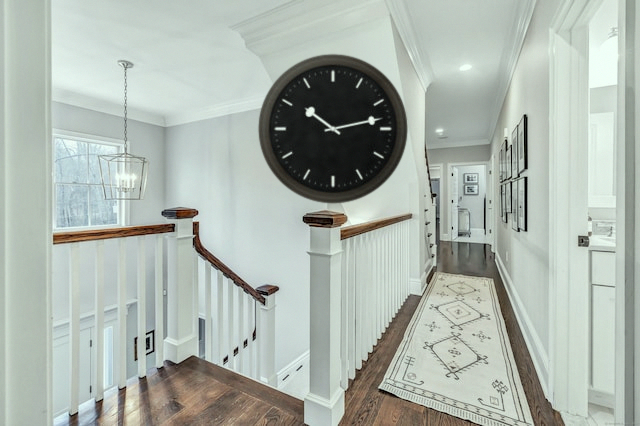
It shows {"hour": 10, "minute": 13}
